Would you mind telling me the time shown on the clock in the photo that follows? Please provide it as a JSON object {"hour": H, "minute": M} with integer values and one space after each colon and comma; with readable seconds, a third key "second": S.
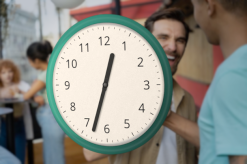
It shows {"hour": 12, "minute": 33}
